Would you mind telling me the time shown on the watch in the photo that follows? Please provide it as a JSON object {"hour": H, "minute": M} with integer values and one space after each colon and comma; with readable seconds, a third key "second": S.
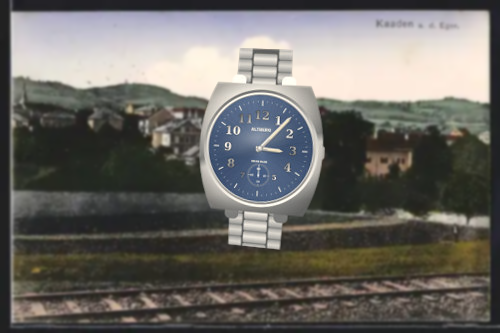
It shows {"hour": 3, "minute": 7}
